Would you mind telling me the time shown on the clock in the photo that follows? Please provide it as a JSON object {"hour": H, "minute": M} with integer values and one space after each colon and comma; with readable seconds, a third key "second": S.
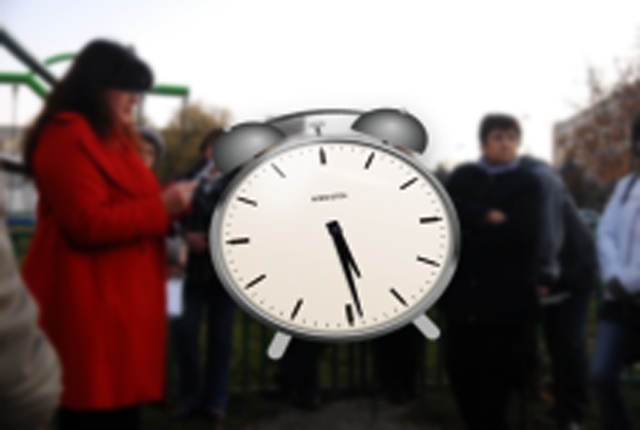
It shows {"hour": 5, "minute": 29}
